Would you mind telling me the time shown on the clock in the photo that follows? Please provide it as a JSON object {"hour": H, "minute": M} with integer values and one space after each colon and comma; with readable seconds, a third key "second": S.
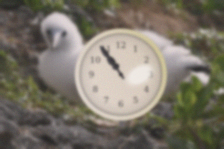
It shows {"hour": 10, "minute": 54}
